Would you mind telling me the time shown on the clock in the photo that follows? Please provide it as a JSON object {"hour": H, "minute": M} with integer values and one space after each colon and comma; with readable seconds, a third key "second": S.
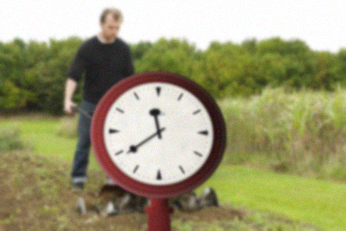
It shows {"hour": 11, "minute": 39}
